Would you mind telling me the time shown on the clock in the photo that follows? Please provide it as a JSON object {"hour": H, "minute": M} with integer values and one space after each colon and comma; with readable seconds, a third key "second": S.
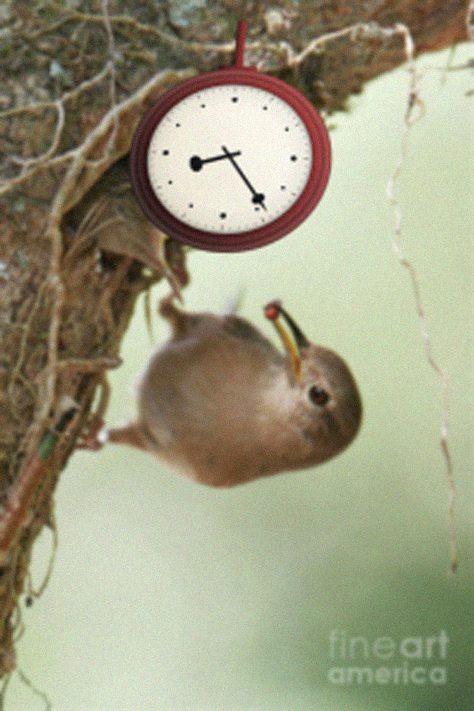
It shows {"hour": 8, "minute": 24}
